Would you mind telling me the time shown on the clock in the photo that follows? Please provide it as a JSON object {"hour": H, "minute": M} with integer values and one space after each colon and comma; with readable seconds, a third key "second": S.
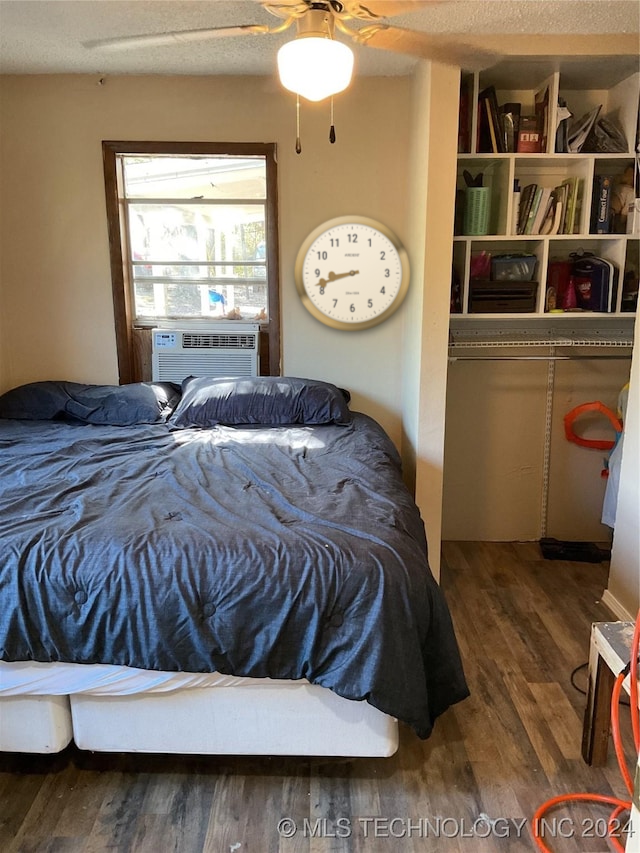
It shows {"hour": 8, "minute": 42}
